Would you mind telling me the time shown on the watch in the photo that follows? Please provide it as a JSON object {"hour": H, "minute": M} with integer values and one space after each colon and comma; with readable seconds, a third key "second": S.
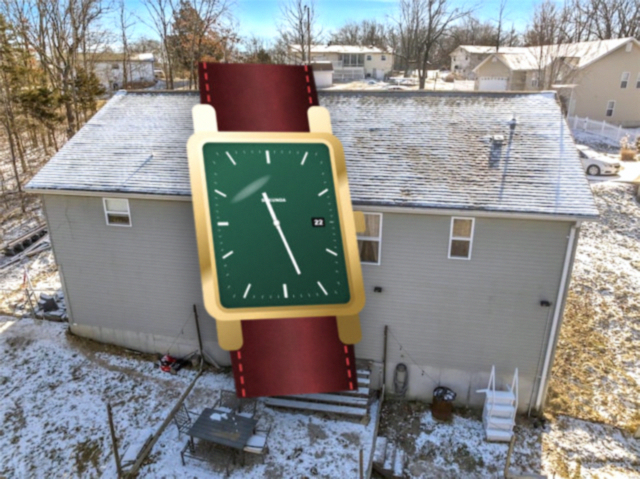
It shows {"hour": 11, "minute": 27}
